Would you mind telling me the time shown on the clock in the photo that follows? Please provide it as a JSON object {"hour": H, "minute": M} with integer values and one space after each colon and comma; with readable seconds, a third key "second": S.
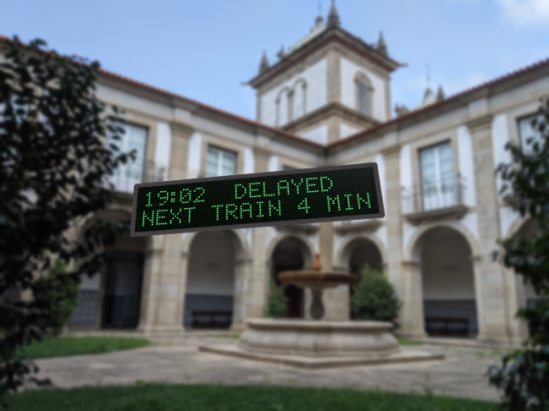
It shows {"hour": 19, "minute": 2}
